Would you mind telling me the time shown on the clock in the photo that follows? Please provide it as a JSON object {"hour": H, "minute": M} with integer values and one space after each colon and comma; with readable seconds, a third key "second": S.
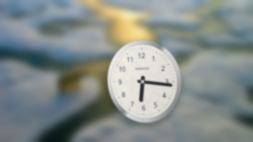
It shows {"hour": 6, "minute": 16}
